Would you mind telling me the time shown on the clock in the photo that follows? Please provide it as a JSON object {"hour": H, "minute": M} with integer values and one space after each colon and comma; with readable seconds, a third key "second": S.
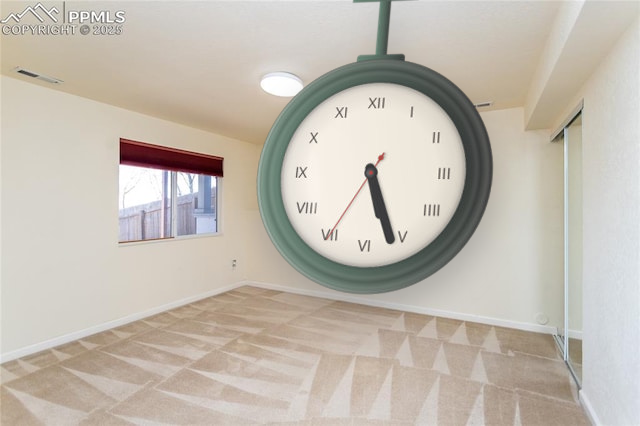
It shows {"hour": 5, "minute": 26, "second": 35}
